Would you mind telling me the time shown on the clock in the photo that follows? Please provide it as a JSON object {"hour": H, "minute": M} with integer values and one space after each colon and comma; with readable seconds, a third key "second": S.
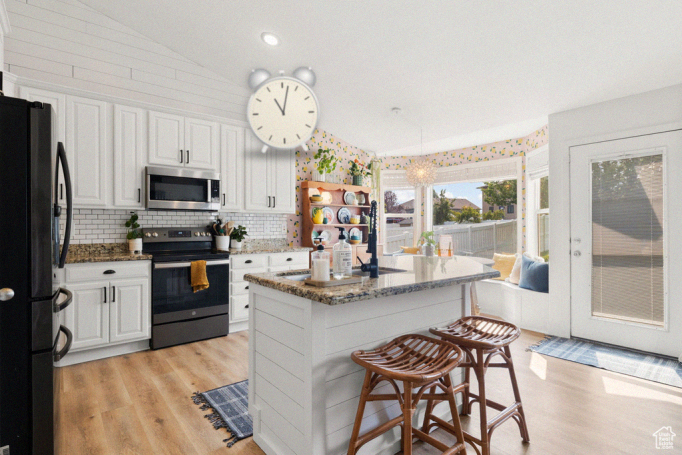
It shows {"hour": 11, "minute": 2}
